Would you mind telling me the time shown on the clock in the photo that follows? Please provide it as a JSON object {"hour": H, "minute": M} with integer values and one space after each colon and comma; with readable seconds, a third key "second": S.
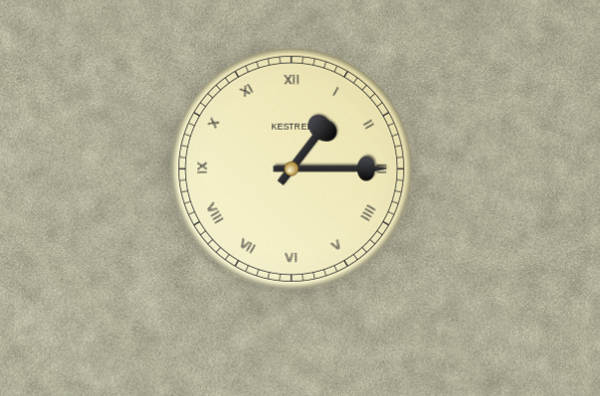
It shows {"hour": 1, "minute": 15}
